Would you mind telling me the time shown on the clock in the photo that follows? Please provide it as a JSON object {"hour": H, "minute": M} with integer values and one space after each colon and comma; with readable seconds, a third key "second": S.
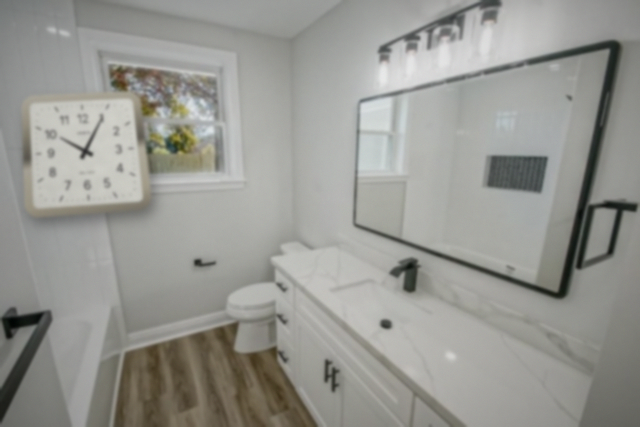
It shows {"hour": 10, "minute": 5}
